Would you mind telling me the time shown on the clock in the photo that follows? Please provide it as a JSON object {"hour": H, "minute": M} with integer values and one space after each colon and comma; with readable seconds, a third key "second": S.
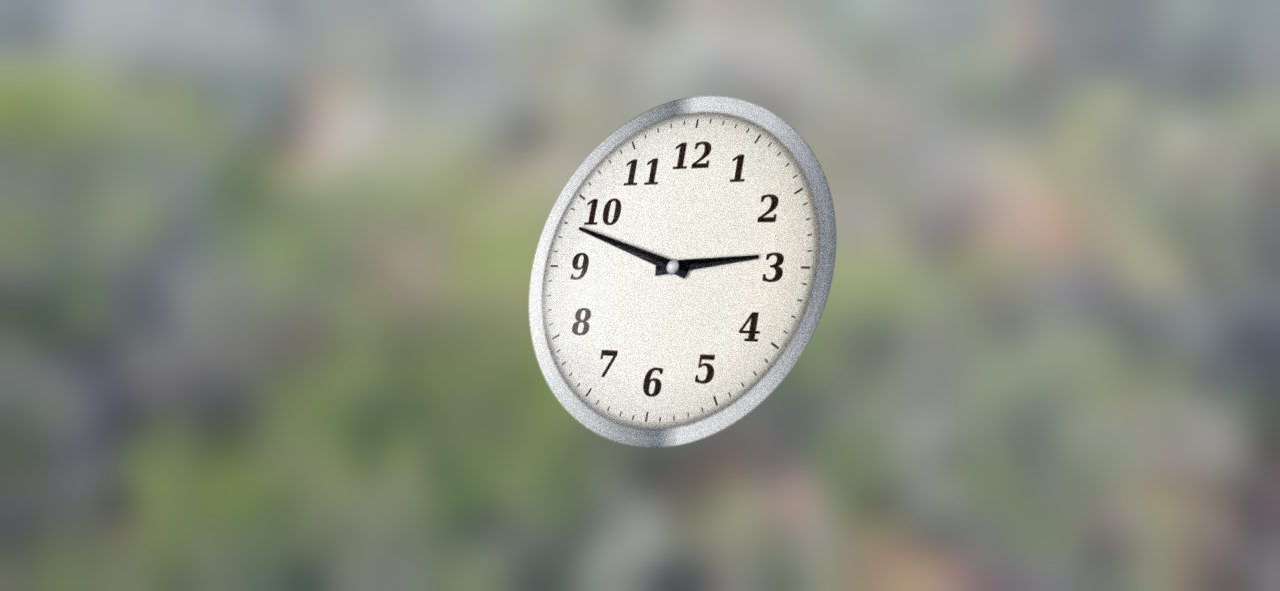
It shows {"hour": 2, "minute": 48}
